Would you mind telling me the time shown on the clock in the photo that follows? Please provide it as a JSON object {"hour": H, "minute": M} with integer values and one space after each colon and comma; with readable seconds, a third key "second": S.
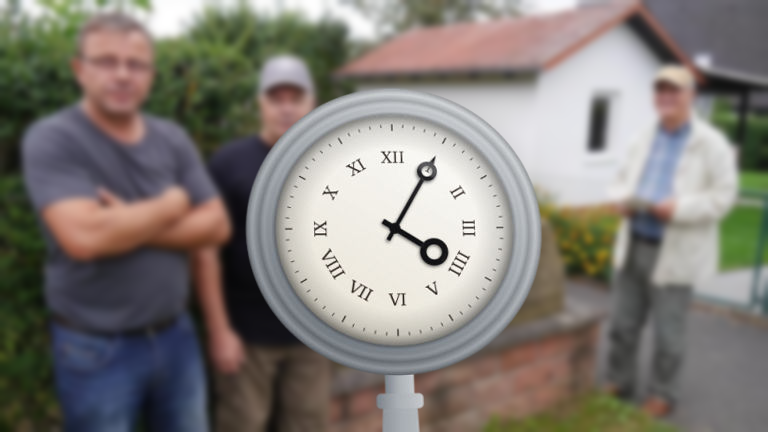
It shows {"hour": 4, "minute": 5}
